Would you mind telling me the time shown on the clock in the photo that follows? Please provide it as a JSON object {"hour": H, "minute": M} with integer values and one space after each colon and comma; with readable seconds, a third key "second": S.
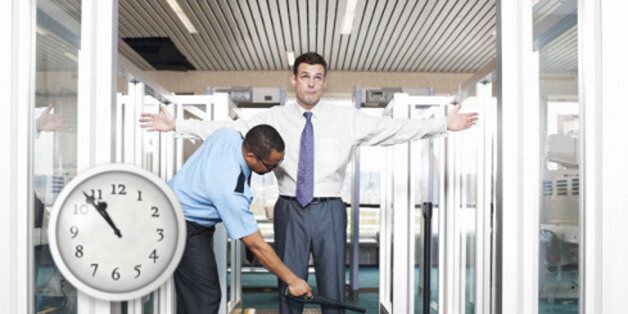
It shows {"hour": 10, "minute": 53}
